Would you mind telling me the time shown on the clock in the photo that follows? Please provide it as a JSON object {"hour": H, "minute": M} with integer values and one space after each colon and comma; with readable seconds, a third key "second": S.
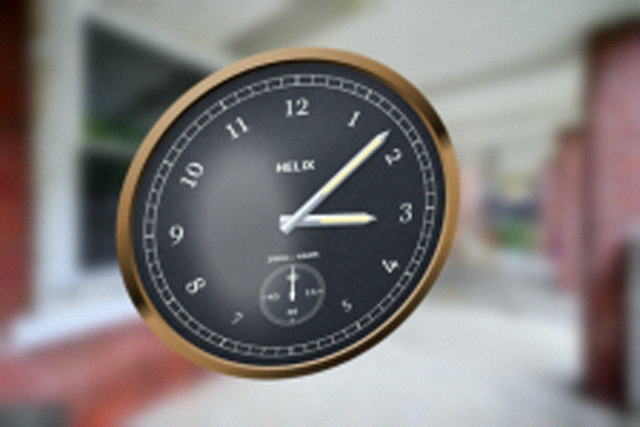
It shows {"hour": 3, "minute": 8}
